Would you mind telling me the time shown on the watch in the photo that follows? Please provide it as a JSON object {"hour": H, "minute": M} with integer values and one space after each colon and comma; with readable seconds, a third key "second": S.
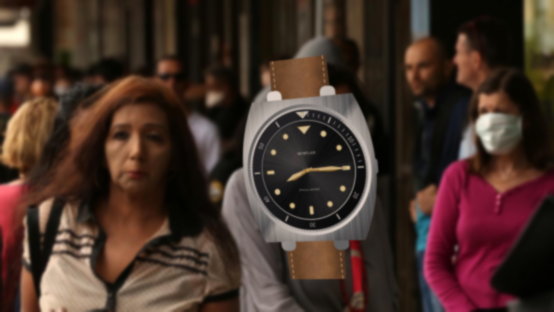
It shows {"hour": 8, "minute": 15}
